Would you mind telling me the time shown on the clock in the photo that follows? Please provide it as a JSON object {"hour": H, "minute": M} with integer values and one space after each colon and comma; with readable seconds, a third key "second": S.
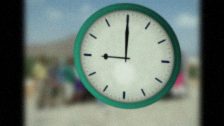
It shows {"hour": 9, "minute": 0}
